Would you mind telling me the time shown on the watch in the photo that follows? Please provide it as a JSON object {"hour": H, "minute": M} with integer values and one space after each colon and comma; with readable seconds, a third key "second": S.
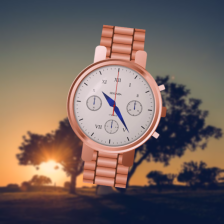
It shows {"hour": 10, "minute": 24}
